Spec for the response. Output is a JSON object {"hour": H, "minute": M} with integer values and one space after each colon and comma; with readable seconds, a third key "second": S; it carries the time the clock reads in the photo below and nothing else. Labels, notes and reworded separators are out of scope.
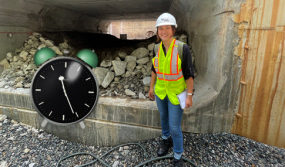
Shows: {"hour": 11, "minute": 26}
